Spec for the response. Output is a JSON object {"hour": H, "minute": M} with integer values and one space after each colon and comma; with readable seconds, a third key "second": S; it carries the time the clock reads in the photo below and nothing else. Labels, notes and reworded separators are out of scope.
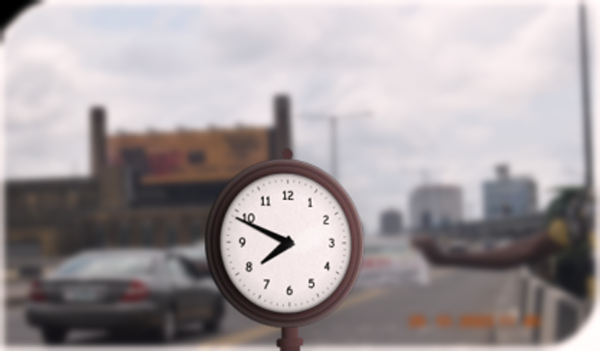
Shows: {"hour": 7, "minute": 49}
